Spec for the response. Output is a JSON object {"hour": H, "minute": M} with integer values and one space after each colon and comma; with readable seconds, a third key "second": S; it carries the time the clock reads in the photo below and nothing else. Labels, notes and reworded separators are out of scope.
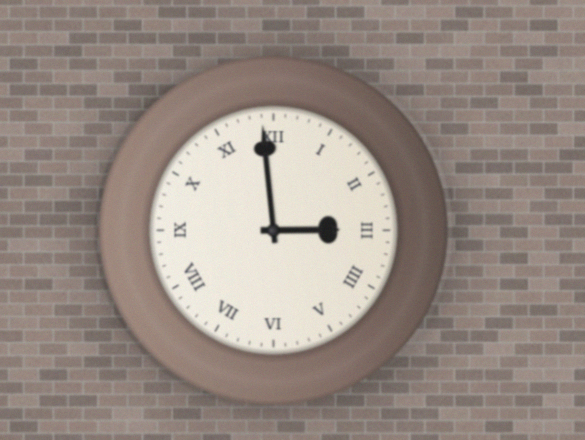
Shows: {"hour": 2, "minute": 59}
